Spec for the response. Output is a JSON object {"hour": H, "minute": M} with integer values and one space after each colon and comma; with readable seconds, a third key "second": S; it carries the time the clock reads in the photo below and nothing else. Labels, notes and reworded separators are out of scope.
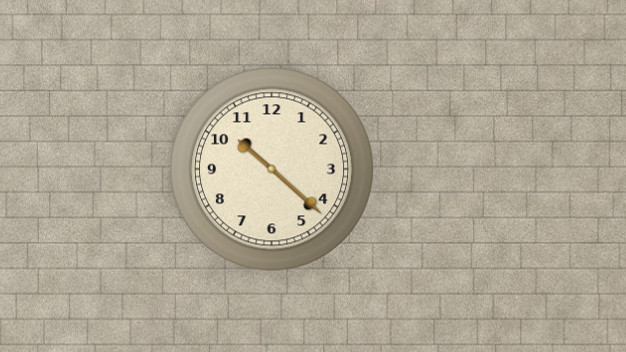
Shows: {"hour": 10, "minute": 22}
